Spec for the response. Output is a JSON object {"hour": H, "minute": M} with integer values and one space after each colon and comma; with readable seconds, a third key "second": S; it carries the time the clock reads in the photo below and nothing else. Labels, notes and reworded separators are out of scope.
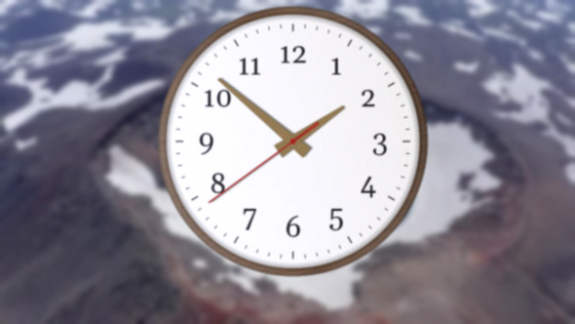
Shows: {"hour": 1, "minute": 51, "second": 39}
